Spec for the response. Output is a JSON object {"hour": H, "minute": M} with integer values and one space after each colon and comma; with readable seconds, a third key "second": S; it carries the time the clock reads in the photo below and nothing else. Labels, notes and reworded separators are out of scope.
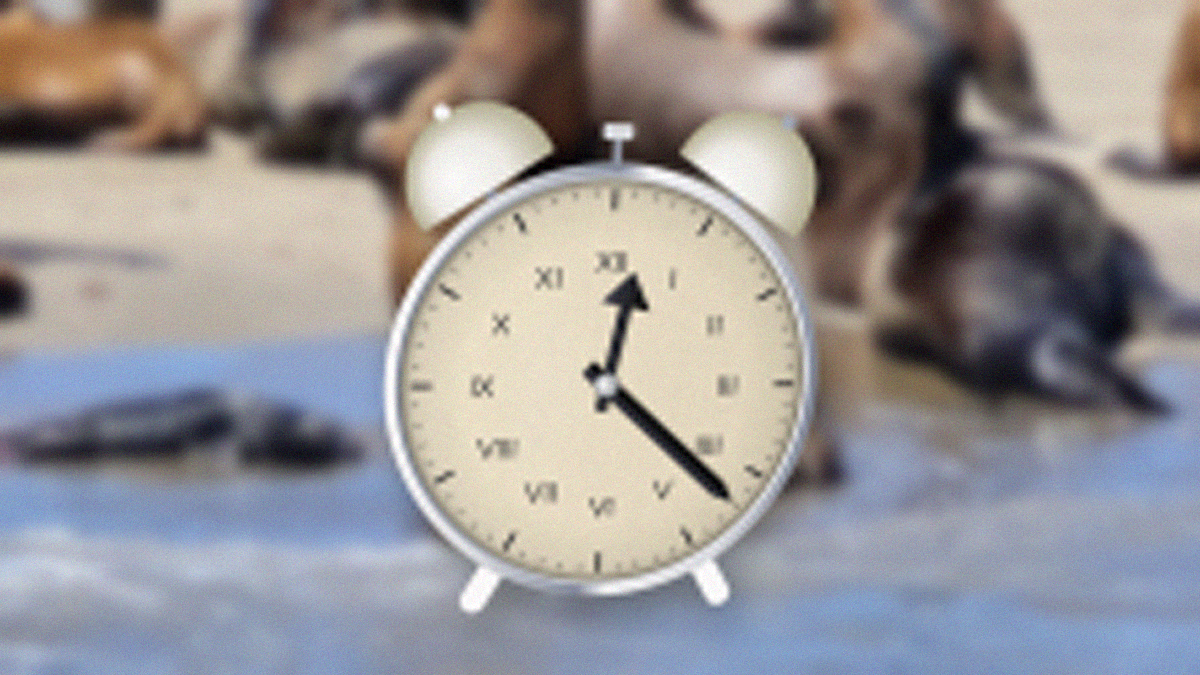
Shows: {"hour": 12, "minute": 22}
